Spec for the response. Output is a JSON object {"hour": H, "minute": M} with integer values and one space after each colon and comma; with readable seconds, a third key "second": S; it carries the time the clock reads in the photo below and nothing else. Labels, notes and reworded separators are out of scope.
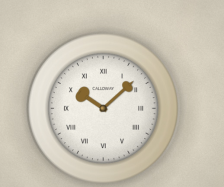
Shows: {"hour": 10, "minute": 8}
